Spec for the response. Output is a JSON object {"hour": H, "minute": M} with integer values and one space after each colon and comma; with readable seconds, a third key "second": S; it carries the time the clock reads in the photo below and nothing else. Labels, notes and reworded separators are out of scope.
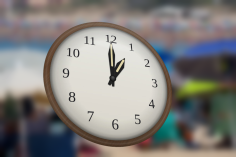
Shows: {"hour": 1, "minute": 0}
